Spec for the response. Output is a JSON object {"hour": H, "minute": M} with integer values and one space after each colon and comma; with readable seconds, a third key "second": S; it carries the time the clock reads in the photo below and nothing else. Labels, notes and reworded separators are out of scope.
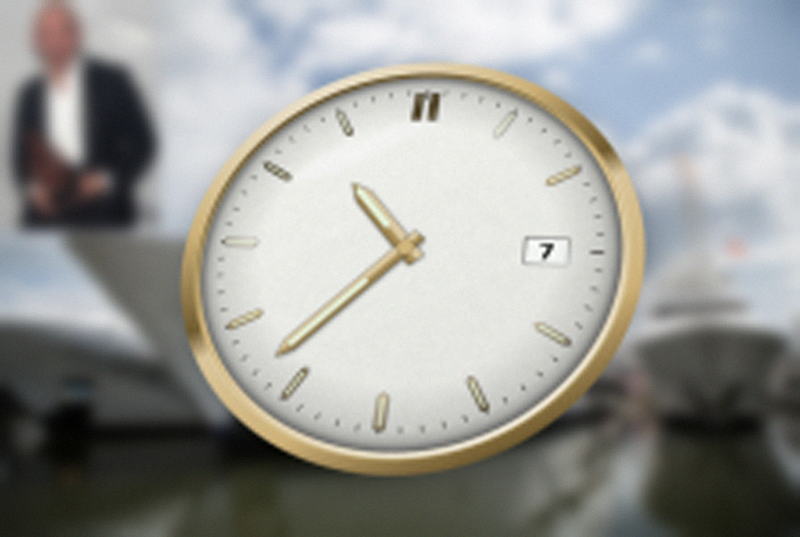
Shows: {"hour": 10, "minute": 37}
